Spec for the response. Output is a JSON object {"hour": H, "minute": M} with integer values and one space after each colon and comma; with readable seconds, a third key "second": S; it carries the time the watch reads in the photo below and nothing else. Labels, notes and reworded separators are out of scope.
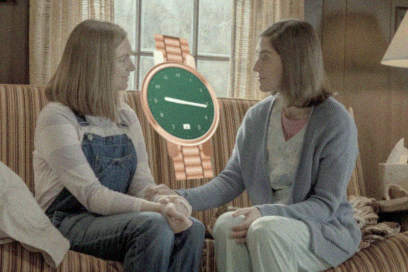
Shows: {"hour": 9, "minute": 16}
